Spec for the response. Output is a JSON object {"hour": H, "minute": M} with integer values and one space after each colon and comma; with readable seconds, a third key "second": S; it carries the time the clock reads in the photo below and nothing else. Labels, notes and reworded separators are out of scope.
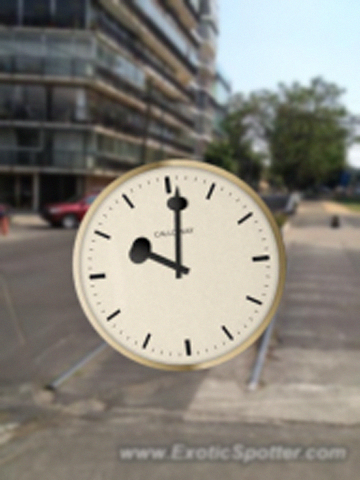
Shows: {"hour": 10, "minute": 1}
